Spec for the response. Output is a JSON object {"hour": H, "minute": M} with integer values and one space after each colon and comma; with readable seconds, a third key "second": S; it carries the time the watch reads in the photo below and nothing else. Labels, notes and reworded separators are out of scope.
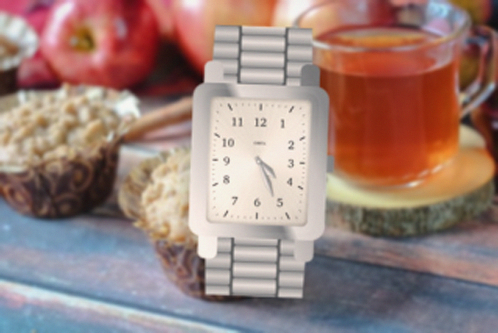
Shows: {"hour": 4, "minute": 26}
